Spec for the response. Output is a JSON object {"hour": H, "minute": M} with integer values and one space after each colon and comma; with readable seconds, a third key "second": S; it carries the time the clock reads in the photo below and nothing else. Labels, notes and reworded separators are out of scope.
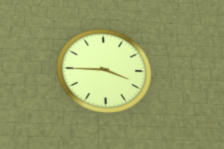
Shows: {"hour": 3, "minute": 45}
